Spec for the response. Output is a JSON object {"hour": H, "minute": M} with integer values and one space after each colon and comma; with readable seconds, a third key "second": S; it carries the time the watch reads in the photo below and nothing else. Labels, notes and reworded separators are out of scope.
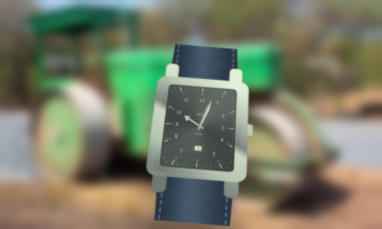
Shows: {"hour": 10, "minute": 3}
